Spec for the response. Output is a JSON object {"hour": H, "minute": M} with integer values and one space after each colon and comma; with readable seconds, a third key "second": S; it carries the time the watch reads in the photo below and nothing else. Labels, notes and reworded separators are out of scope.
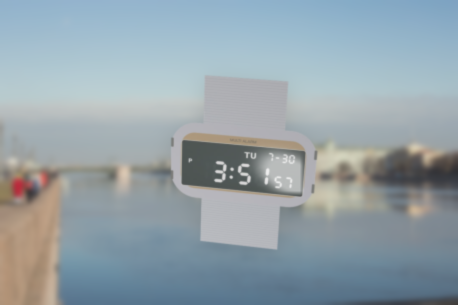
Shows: {"hour": 3, "minute": 51, "second": 57}
